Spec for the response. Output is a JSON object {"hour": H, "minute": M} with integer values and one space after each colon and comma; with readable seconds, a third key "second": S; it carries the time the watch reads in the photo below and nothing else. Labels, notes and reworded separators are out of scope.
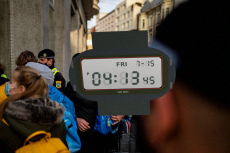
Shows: {"hour": 4, "minute": 13, "second": 45}
